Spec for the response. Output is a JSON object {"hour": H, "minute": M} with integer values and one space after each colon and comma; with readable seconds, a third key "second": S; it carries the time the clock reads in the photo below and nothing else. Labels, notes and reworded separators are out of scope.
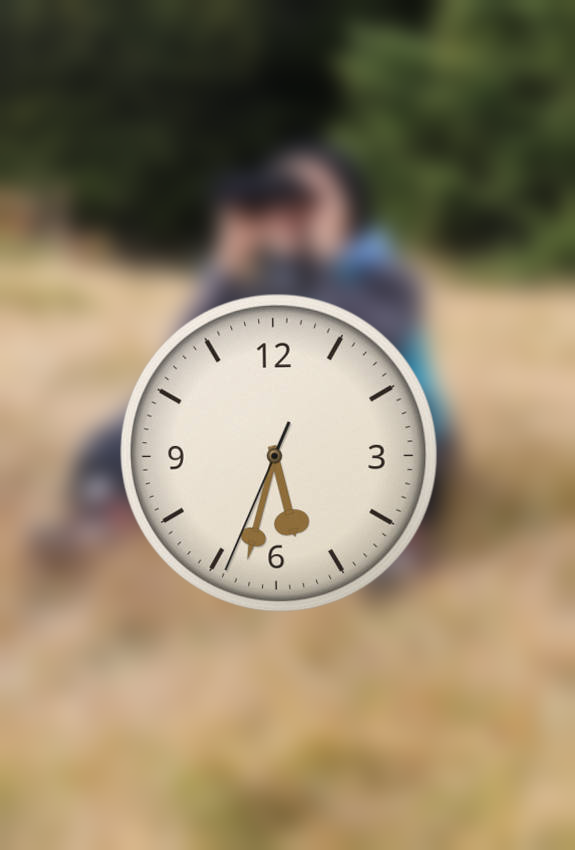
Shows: {"hour": 5, "minute": 32, "second": 34}
